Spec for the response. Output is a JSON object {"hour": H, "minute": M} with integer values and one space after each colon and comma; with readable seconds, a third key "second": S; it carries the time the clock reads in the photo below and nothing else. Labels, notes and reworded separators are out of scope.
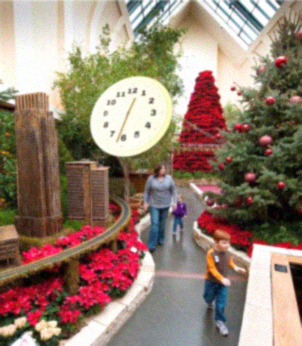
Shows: {"hour": 12, "minute": 32}
